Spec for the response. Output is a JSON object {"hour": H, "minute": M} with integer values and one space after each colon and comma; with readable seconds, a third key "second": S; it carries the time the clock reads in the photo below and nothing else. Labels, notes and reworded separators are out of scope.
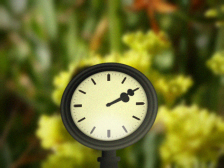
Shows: {"hour": 2, "minute": 10}
